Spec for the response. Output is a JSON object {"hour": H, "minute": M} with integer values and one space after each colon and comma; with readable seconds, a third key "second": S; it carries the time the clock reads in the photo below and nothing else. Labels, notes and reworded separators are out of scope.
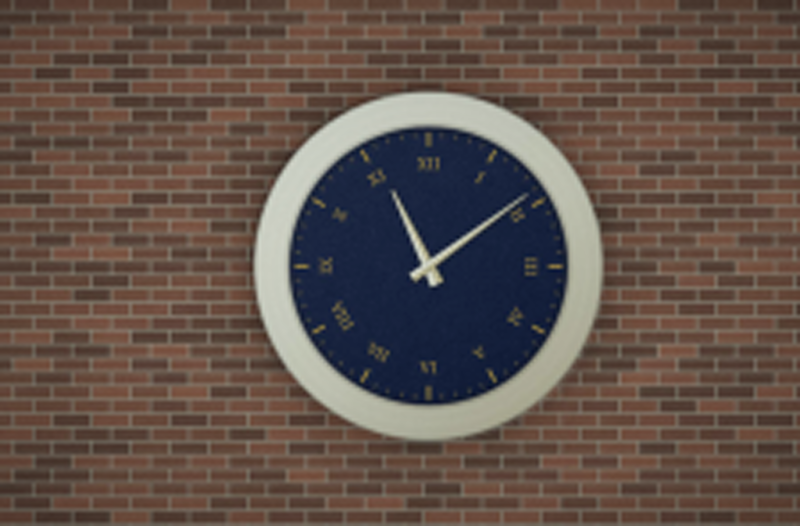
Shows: {"hour": 11, "minute": 9}
